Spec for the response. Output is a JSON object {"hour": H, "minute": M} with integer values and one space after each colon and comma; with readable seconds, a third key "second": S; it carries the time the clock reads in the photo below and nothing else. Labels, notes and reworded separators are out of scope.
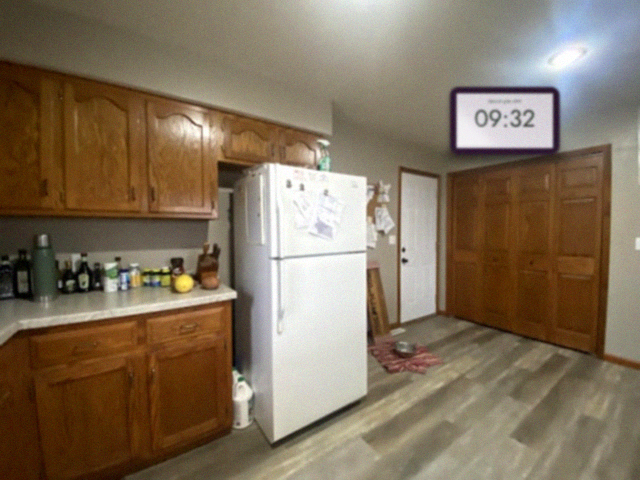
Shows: {"hour": 9, "minute": 32}
